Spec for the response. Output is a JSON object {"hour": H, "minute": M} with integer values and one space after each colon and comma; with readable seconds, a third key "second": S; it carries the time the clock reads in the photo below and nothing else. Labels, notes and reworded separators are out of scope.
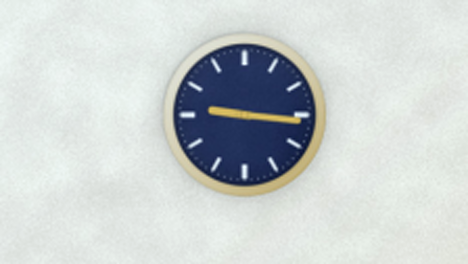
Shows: {"hour": 9, "minute": 16}
